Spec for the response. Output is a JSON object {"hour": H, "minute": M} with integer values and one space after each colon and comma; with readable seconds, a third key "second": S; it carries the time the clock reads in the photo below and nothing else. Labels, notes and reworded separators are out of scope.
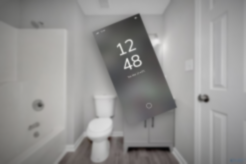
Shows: {"hour": 12, "minute": 48}
